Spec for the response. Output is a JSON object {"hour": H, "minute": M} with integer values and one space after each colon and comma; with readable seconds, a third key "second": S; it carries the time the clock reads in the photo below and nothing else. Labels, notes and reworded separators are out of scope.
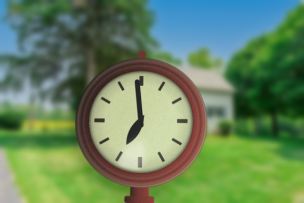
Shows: {"hour": 6, "minute": 59}
